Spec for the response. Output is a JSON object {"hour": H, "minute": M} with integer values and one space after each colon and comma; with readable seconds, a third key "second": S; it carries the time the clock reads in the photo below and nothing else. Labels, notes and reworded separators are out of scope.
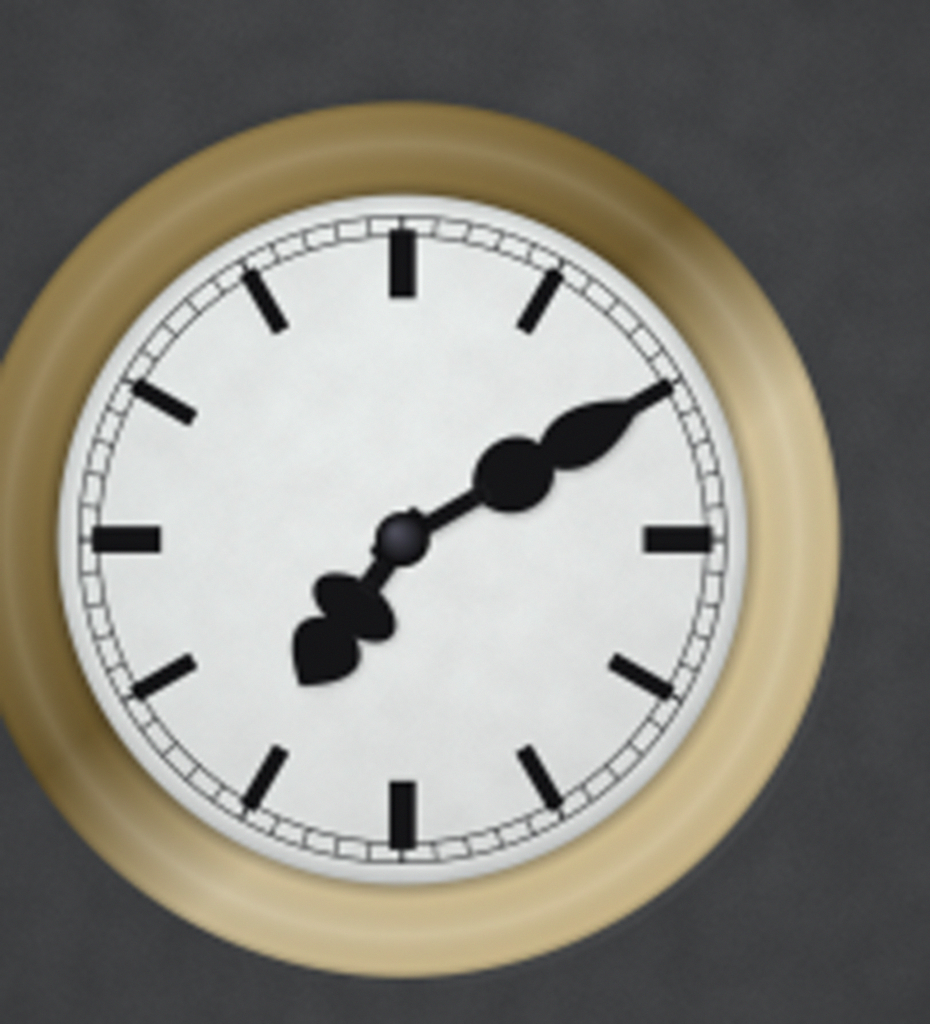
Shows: {"hour": 7, "minute": 10}
